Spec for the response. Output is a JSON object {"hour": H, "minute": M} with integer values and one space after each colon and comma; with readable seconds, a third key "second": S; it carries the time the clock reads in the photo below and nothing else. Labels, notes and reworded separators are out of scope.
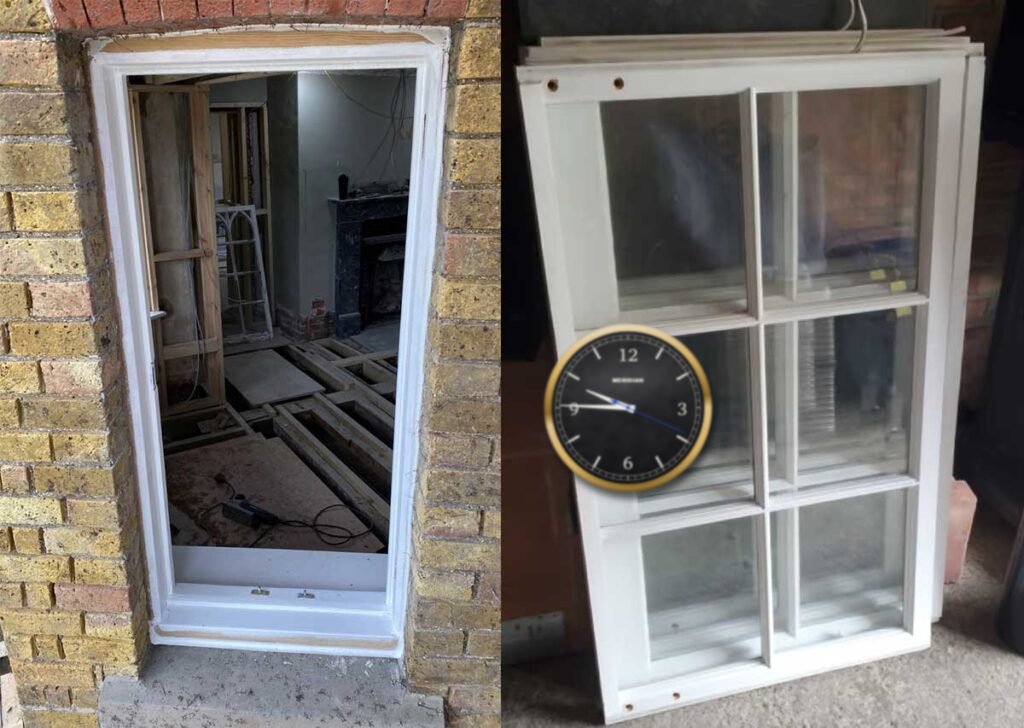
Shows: {"hour": 9, "minute": 45, "second": 19}
